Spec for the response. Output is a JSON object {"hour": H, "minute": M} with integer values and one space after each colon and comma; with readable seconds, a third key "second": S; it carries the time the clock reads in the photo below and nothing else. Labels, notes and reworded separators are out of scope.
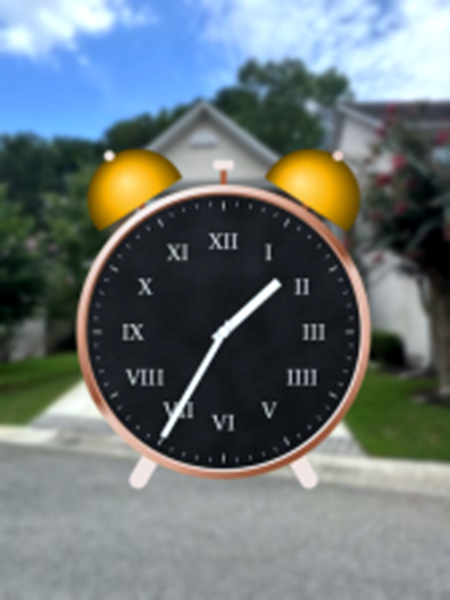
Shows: {"hour": 1, "minute": 35}
